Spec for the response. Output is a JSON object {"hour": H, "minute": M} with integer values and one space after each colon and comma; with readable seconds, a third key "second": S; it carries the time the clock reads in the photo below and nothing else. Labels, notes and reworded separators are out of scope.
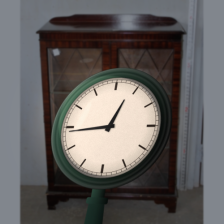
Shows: {"hour": 12, "minute": 44}
